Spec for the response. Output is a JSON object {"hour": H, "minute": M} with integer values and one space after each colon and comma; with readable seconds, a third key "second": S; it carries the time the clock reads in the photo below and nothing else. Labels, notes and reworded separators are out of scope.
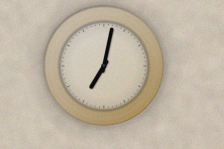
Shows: {"hour": 7, "minute": 2}
